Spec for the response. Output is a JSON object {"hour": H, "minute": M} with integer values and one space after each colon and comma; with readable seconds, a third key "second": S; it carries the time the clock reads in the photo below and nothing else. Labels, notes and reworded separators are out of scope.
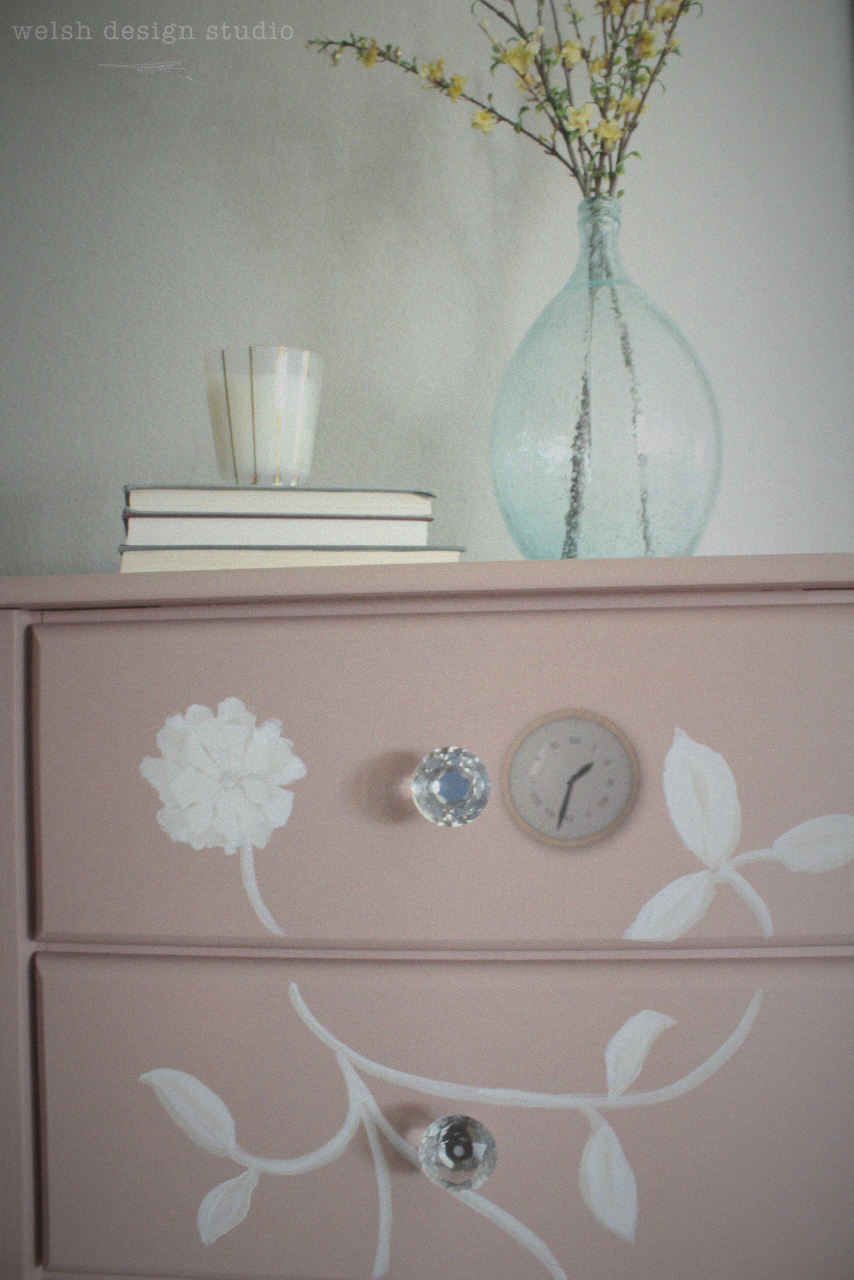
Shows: {"hour": 1, "minute": 32}
